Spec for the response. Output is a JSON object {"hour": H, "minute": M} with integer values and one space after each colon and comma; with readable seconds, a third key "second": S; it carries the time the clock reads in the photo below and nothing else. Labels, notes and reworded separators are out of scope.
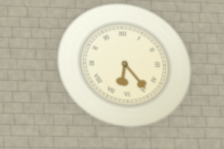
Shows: {"hour": 6, "minute": 24}
